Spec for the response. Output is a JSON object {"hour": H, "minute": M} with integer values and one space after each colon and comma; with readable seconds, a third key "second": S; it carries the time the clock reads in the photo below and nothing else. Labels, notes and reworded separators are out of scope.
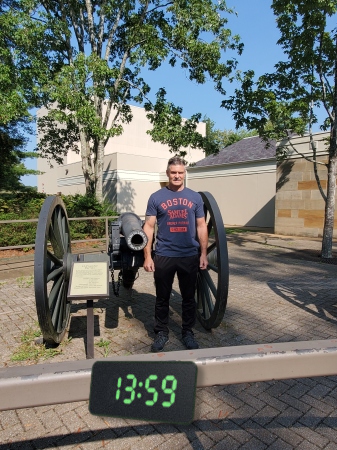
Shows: {"hour": 13, "minute": 59}
